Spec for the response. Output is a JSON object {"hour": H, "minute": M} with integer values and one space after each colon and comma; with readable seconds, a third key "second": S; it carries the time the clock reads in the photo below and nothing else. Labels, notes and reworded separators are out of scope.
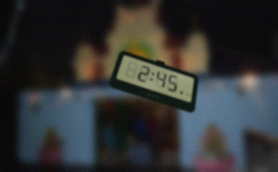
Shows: {"hour": 2, "minute": 45}
